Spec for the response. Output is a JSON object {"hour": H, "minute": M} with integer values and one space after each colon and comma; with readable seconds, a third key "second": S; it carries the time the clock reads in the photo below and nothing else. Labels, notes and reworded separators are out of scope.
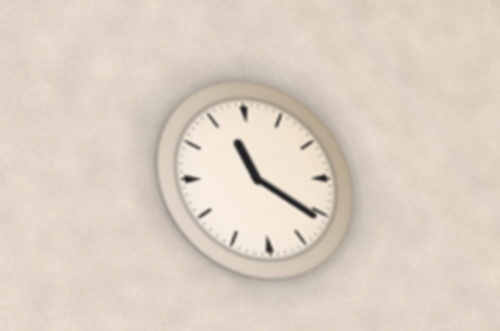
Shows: {"hour": 11, "minute": 21}
